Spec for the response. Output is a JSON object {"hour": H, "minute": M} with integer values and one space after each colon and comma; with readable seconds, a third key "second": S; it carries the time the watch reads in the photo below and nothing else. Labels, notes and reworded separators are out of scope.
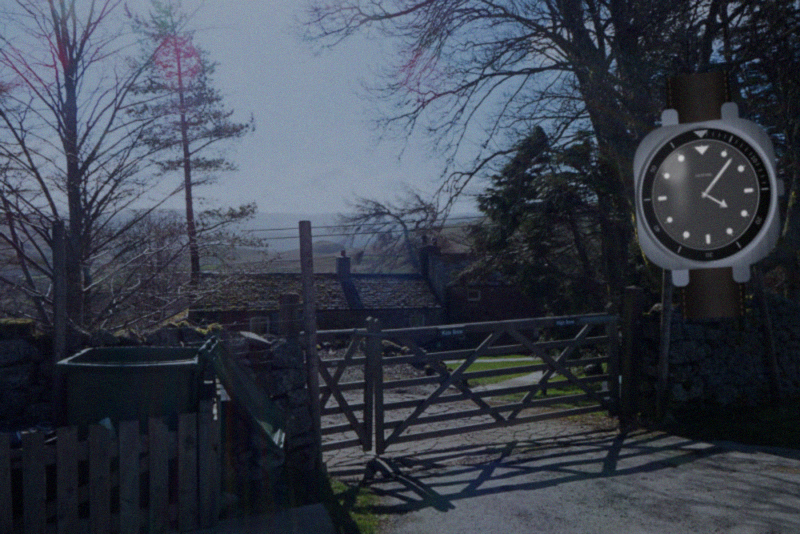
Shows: {"hour": 4, "minute": 7}
